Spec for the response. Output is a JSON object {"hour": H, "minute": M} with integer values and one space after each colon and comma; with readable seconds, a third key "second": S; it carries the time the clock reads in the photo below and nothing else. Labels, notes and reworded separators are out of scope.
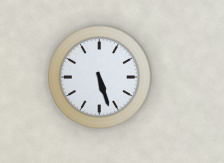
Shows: {"hour": 5, "minute": 27}
